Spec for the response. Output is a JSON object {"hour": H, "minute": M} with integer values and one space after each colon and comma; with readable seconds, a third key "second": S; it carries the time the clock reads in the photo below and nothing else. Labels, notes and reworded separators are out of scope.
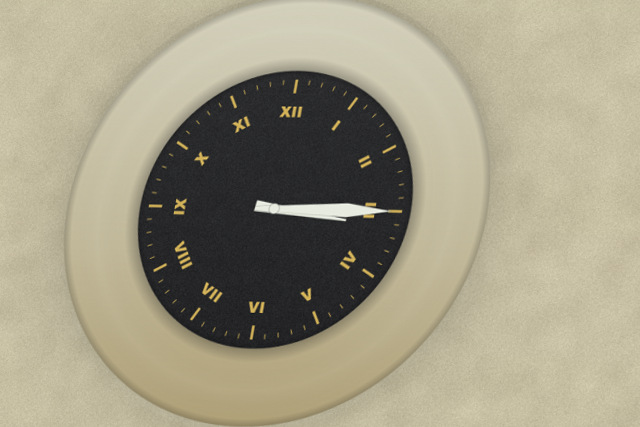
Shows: {"hour": 3, "minute": 15}
